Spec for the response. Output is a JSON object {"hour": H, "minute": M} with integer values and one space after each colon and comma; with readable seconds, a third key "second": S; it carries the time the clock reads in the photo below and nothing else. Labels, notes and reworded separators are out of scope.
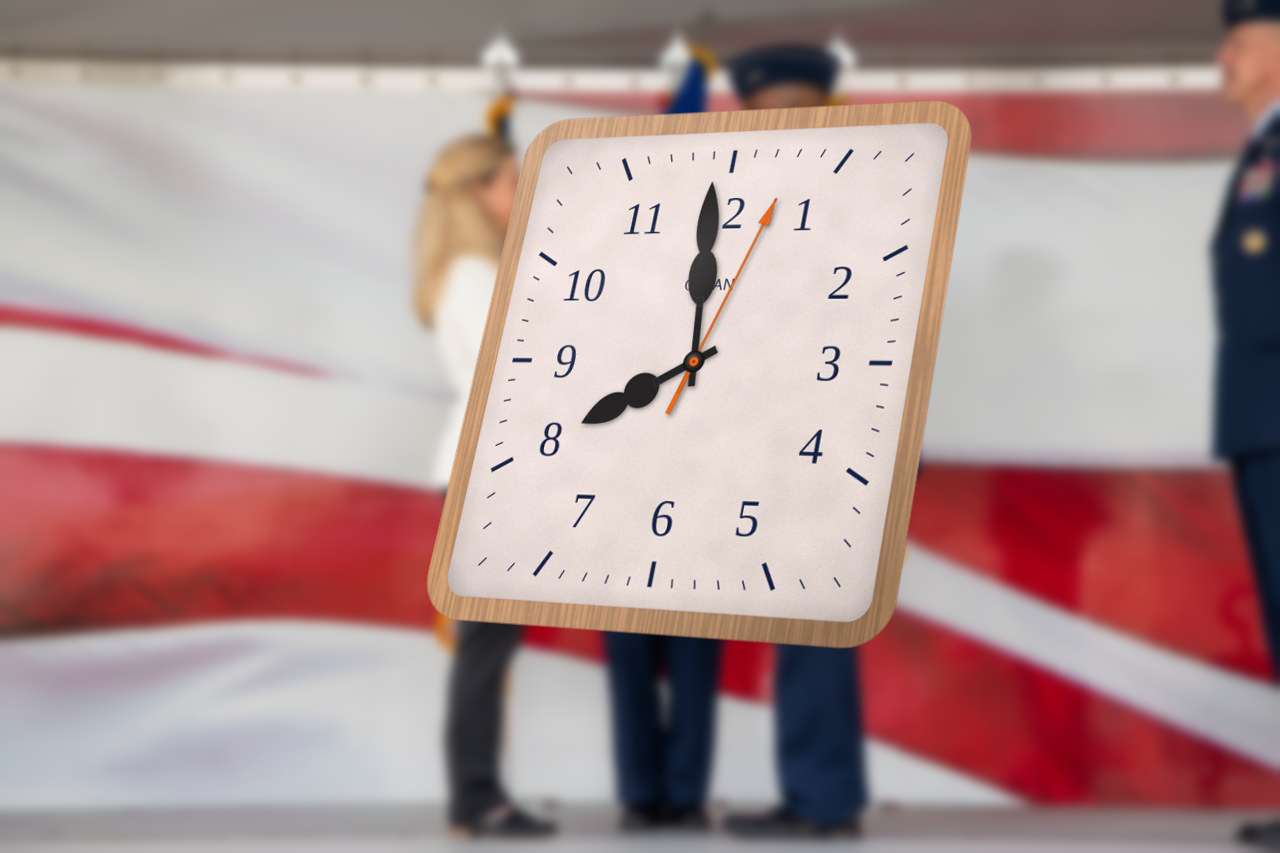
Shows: {"hour": 7, "minute": 59, "second": 3}
